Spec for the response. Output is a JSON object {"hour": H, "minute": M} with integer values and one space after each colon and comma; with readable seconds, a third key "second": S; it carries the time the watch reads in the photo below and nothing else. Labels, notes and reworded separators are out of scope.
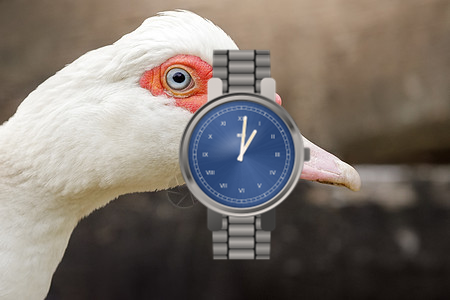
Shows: {"hour": 1, "minute": 1}
